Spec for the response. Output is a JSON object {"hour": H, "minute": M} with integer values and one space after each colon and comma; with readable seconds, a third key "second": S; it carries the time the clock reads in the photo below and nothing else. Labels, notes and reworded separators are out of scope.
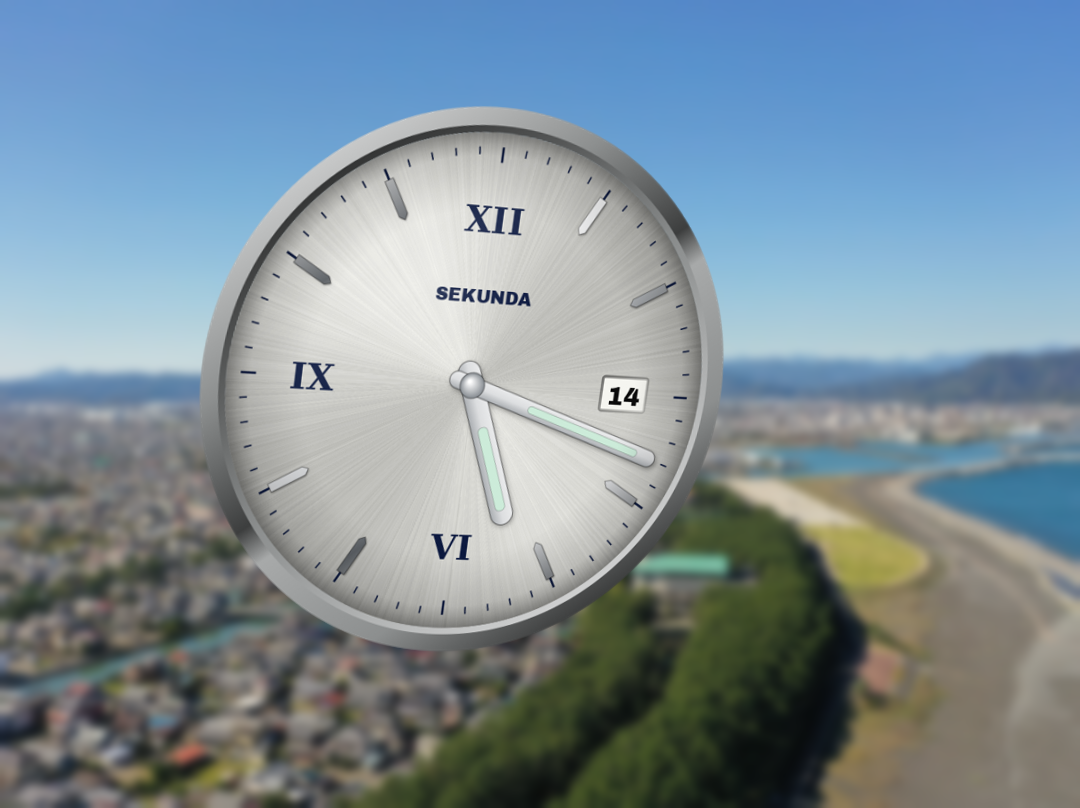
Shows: {"hour": 5, "minute": 18}
